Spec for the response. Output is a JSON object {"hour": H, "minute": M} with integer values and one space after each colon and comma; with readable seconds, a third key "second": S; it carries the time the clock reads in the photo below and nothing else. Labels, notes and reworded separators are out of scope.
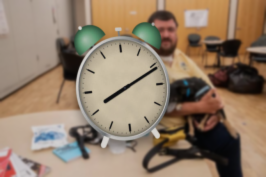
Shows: {"hour": 8, "minute": 11}
